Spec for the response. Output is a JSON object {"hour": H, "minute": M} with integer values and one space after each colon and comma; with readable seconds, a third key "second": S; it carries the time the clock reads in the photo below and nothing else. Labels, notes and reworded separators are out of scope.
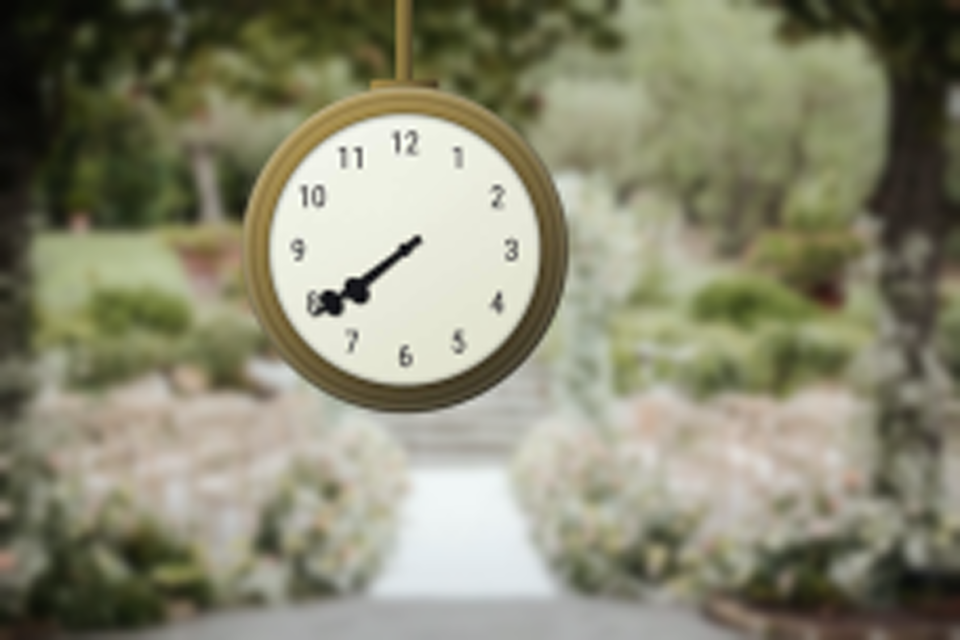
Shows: {"hour": 7, "minute": 39}
